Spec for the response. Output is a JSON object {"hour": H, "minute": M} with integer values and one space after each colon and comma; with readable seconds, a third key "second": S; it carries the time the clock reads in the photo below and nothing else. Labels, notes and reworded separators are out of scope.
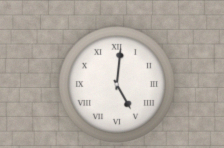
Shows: {"hour": 5, "minute": 1}
